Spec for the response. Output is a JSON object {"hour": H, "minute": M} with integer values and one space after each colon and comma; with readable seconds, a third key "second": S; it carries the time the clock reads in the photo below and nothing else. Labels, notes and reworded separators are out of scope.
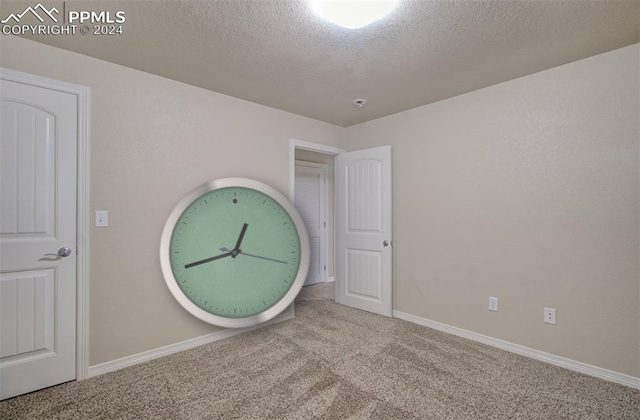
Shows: {"hour": 12, "minute": 42, "second": 17}
